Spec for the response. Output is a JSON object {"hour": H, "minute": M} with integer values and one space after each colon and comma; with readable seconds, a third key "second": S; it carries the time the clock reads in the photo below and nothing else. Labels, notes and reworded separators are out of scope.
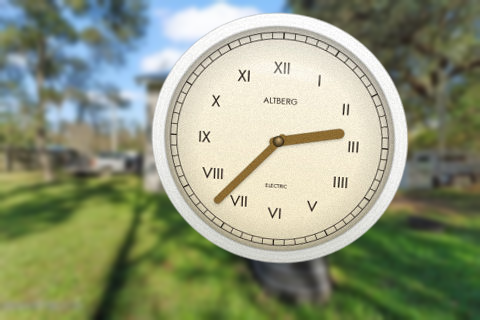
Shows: {"hour": 2, "minute": 37}
